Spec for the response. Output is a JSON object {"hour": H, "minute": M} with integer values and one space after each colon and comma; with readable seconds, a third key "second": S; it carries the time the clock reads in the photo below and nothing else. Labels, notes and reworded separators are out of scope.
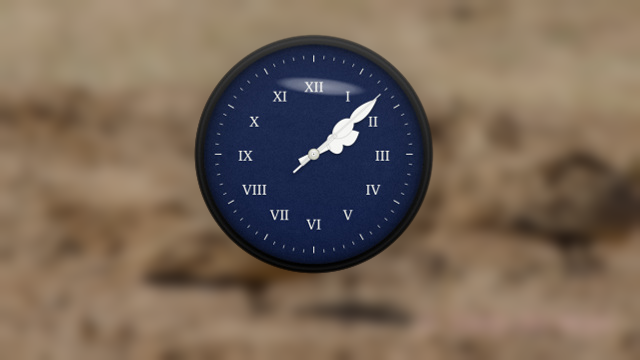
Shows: {"hour": 2, "minute": 8, "second": 8}
